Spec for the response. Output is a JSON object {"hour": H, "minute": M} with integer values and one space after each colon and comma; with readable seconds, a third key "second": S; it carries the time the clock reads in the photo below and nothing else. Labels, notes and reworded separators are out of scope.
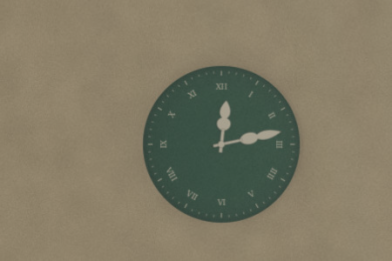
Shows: {"hour": 12, "minute": 13}
